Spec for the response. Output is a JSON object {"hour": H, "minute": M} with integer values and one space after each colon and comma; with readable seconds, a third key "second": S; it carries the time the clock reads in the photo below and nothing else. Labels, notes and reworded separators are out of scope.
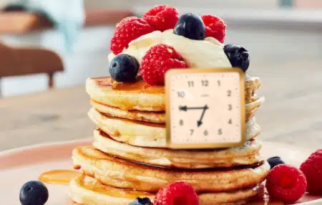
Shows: {"hour": 6, "minute": 45}
